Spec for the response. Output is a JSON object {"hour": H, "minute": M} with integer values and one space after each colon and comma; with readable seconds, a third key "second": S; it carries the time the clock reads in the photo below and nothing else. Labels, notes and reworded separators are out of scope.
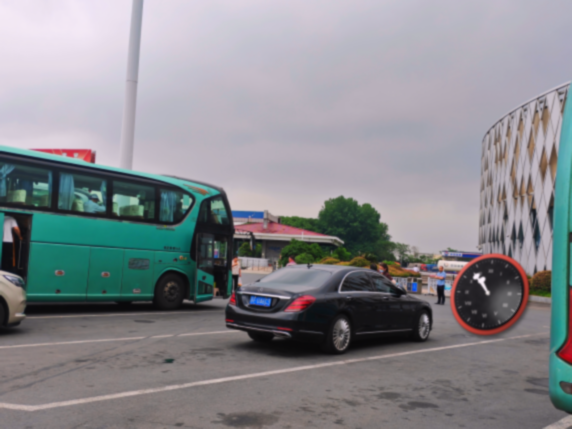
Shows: {"hour": 10, "minute": 53}
